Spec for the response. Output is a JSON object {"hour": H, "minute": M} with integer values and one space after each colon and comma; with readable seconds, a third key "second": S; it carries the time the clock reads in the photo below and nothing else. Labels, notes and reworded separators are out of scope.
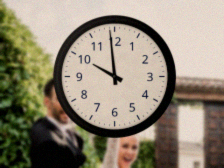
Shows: {"hour": 9, "minute": 59}
